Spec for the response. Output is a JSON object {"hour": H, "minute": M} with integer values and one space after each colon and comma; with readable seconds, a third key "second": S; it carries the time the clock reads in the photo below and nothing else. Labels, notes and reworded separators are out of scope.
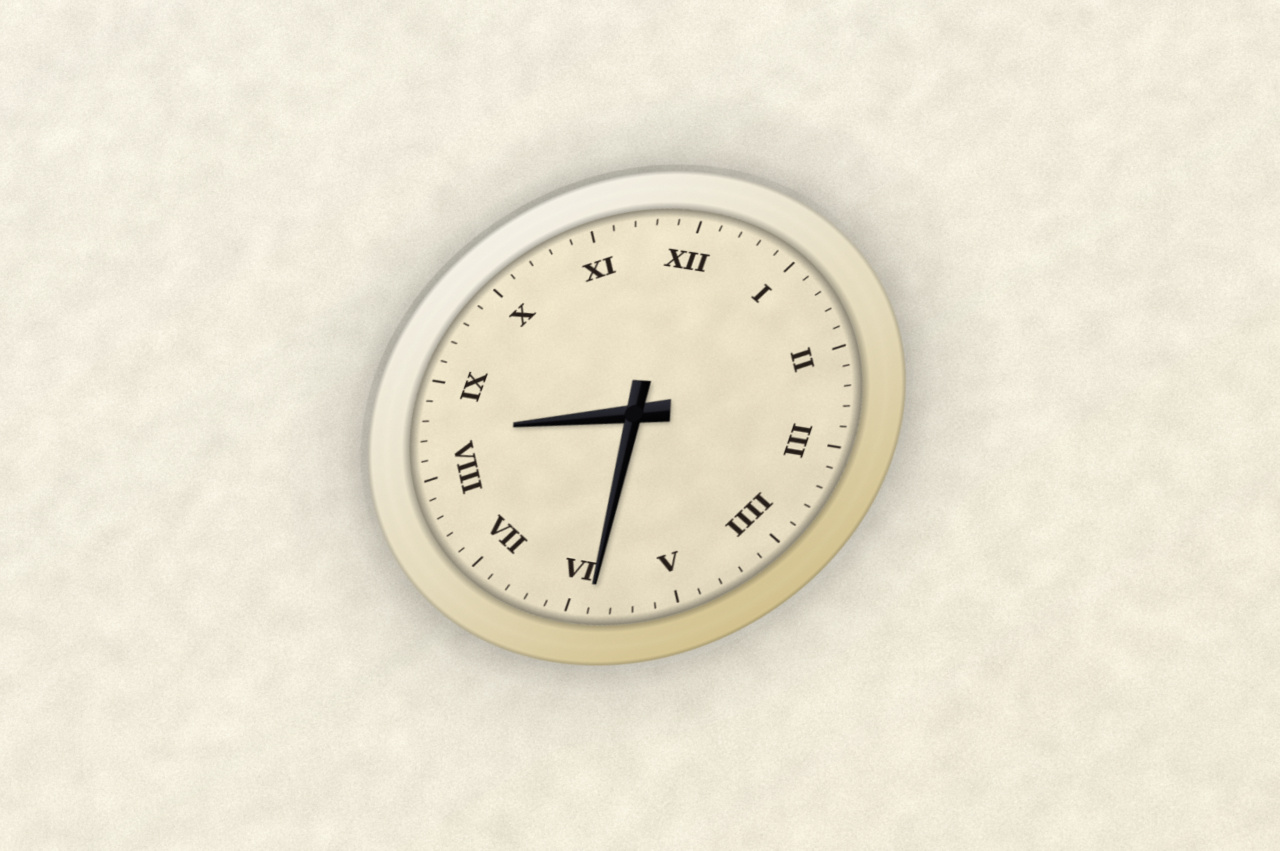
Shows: {"hour": 8, "minute": 29}
